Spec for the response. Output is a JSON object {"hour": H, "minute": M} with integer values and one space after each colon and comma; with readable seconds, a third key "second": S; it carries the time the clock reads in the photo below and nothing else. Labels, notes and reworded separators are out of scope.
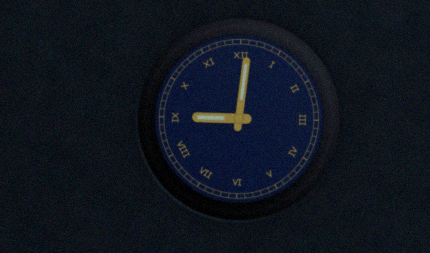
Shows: {"hour": 9, "minute": 1}
